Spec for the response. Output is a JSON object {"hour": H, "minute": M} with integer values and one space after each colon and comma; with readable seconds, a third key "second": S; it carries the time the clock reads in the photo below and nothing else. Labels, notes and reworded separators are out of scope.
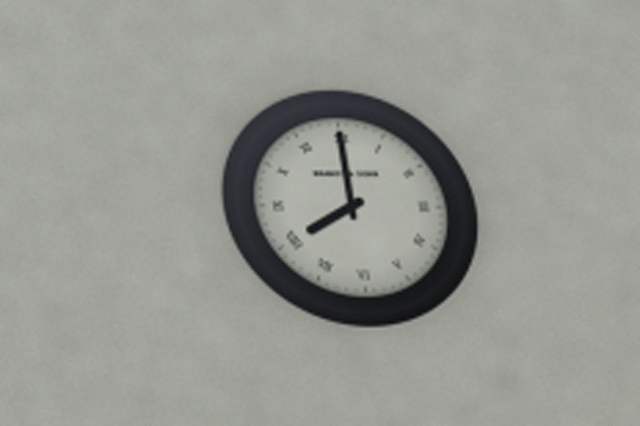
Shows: {"hour": 8, "minute": 0}
